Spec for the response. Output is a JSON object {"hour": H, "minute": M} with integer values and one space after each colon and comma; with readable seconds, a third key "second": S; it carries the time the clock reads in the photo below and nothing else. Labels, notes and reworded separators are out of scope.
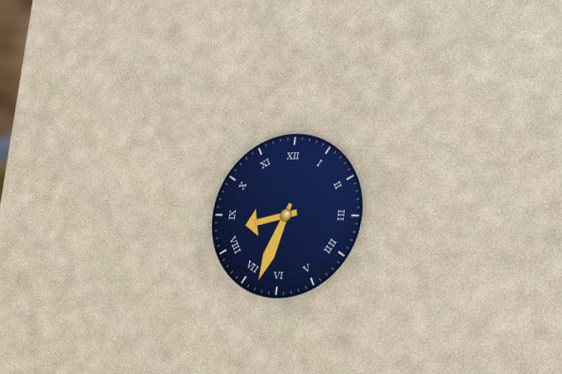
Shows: {"hour": 8, "minute": 33}
